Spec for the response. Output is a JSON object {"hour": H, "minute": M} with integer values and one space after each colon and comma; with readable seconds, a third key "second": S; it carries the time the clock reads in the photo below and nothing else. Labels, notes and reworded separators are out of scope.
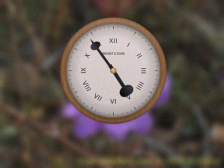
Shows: {"hour": 4, "minute": 54}
